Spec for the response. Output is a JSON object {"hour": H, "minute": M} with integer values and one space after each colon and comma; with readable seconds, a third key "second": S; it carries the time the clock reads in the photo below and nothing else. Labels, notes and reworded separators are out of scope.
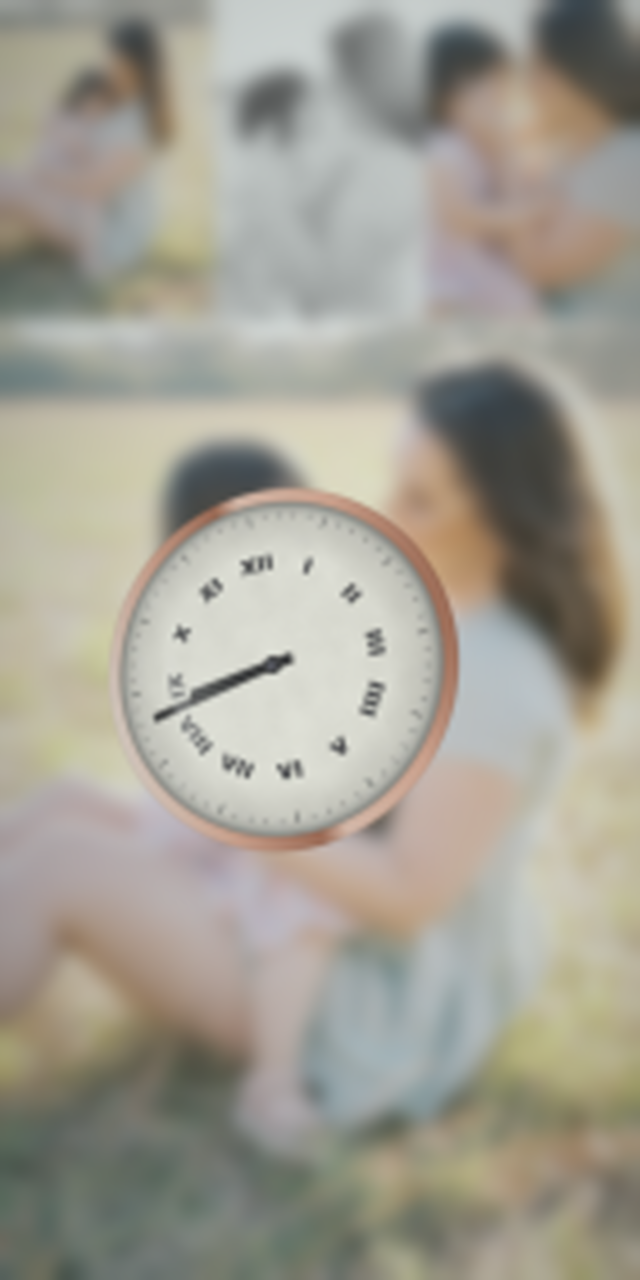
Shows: {"hour": 8, "minute": 43}
